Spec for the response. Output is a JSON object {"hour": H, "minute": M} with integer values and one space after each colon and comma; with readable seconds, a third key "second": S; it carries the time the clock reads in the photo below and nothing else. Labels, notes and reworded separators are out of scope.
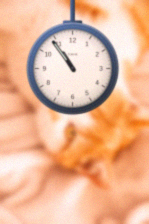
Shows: {"hour": 10, "minute": 54}
